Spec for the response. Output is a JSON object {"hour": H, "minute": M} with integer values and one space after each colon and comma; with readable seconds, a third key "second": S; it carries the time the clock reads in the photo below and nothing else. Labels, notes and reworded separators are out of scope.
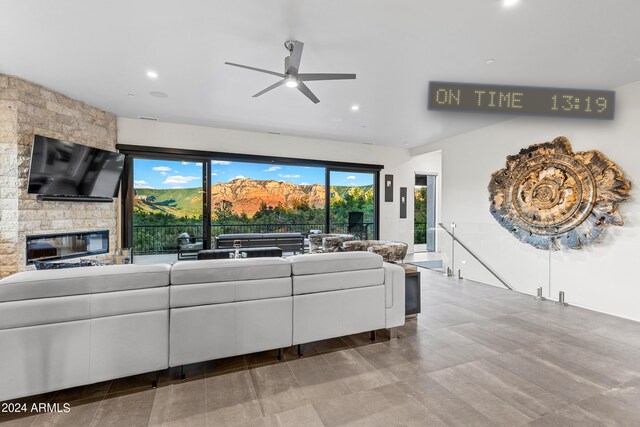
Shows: {"hour": 13, "minute": 19}
